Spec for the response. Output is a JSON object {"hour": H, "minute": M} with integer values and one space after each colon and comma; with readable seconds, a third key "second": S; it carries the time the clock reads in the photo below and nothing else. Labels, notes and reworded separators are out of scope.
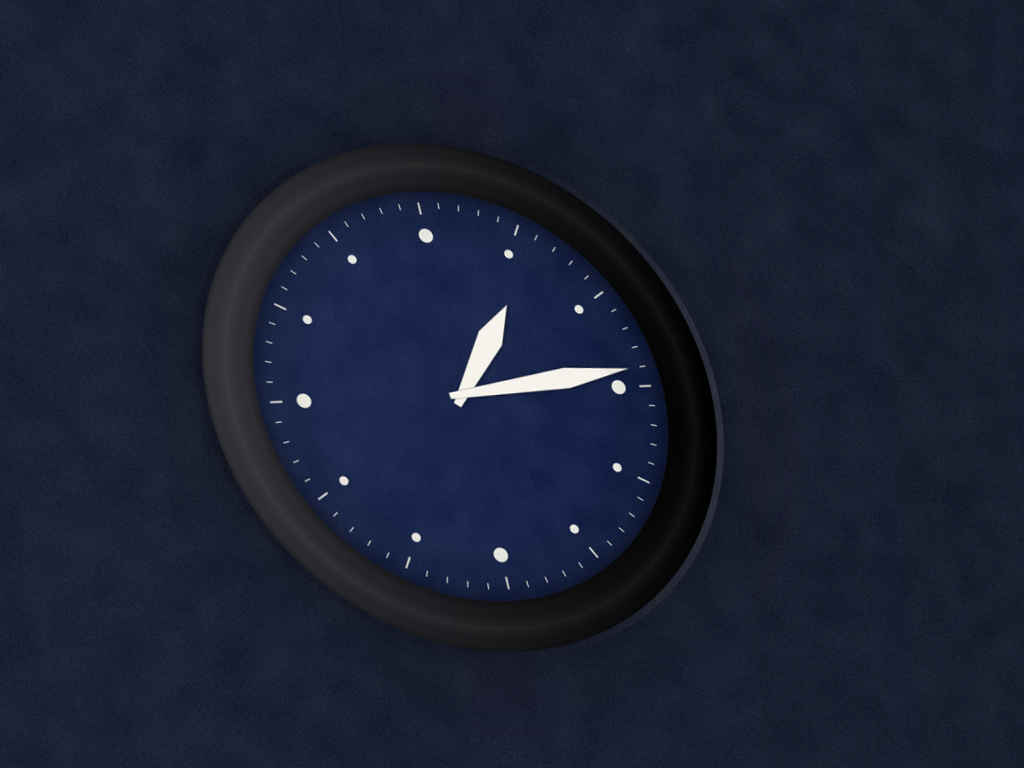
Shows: {"hour": 1, "minute": 14}
